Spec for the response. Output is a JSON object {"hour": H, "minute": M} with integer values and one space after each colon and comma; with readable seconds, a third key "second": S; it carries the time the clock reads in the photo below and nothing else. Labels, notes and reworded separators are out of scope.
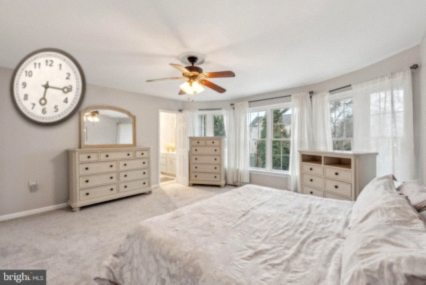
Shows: {"hour": 6, "minute": 16}
